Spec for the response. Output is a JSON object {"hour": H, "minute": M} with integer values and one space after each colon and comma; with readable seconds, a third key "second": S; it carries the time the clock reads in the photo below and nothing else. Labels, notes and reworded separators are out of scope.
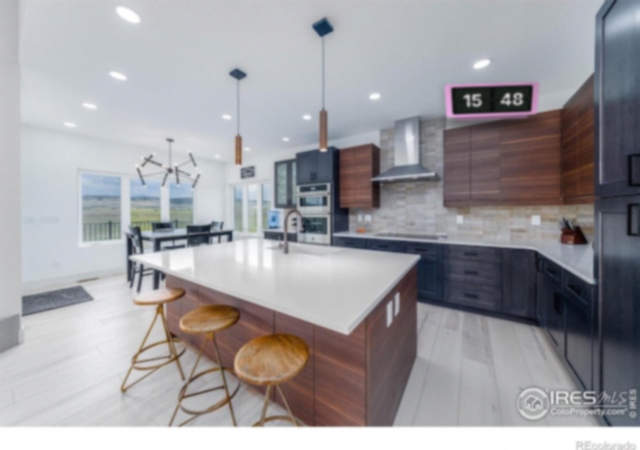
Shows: {"hour": 15, "minute": 48}
